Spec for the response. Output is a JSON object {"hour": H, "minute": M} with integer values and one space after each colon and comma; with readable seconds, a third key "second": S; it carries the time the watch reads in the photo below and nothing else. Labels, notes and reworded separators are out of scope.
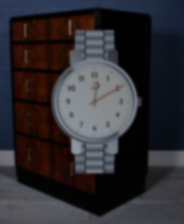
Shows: {"hour": 12, "minute": 10}
